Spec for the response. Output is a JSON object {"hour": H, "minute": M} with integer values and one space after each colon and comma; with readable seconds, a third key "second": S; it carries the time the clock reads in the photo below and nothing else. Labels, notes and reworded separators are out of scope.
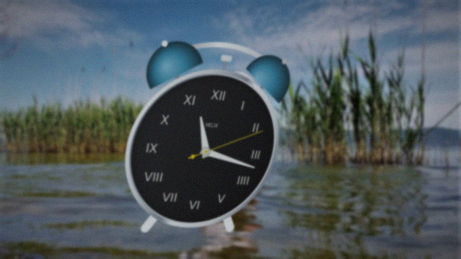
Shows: {"hour": 11, "minute": 17, "second": 11}
